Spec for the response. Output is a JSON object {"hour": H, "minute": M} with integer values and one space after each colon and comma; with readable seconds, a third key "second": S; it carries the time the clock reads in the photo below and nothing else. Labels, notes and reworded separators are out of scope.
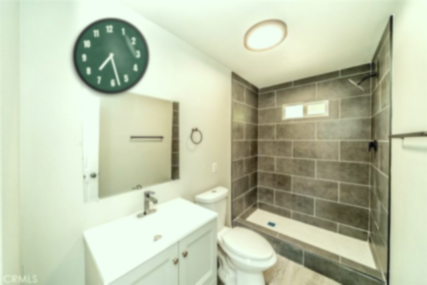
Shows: {"hour": 7, "minute": 28}
